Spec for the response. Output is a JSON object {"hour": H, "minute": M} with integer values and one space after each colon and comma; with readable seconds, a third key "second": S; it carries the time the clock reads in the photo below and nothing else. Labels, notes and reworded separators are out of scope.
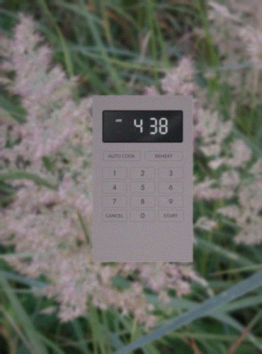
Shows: {"hour": 4, "minute": 38}
